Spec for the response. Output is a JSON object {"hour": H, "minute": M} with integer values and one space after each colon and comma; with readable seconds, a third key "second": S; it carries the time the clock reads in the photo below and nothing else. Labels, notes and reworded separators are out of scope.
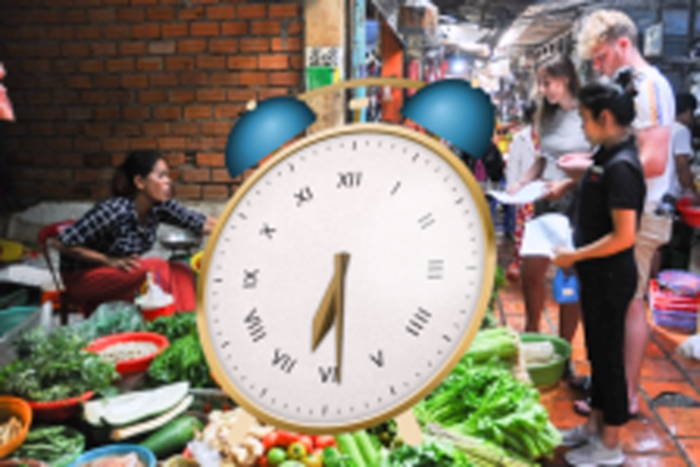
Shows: {"hour": 6, "minute": 29}
